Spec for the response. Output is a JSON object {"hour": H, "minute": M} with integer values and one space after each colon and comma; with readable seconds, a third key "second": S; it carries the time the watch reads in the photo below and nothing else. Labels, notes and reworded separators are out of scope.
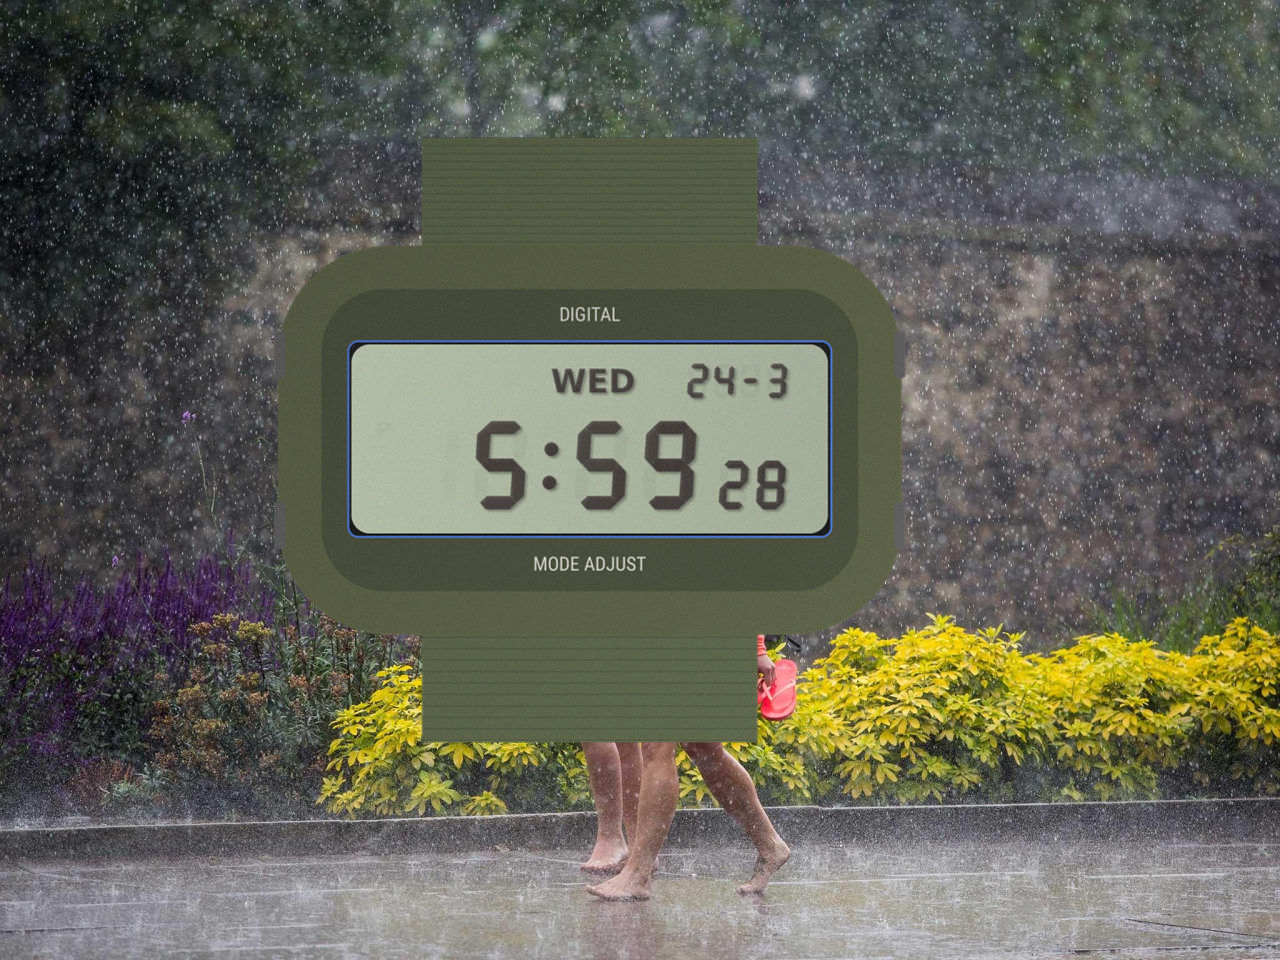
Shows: {"hour": 5, "minute": 59, "second": 28}
